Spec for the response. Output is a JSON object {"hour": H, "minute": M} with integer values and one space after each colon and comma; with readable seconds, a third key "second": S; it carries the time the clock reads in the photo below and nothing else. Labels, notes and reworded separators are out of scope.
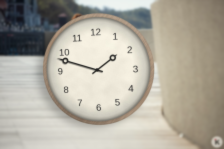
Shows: {"hour": 1, "minute": 48}
